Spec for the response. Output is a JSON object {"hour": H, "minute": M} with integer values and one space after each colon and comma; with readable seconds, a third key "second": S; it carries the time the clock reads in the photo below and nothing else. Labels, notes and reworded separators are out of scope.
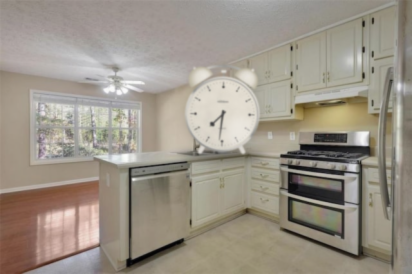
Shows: {"hour": 7, "minute": 31}
